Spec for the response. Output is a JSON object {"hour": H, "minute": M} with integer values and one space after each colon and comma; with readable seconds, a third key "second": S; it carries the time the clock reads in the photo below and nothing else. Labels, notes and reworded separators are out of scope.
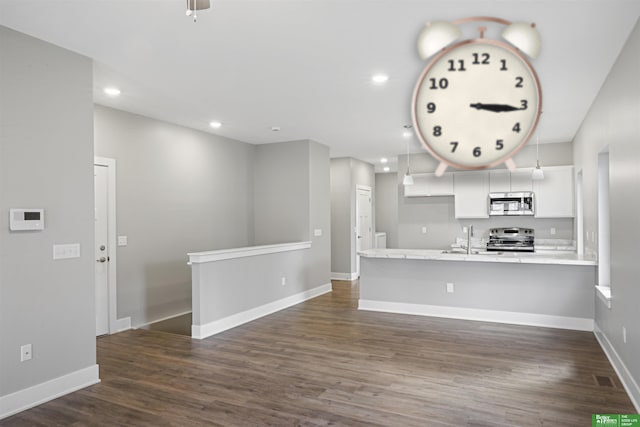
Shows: {"hour": 3, "minute": 16}
